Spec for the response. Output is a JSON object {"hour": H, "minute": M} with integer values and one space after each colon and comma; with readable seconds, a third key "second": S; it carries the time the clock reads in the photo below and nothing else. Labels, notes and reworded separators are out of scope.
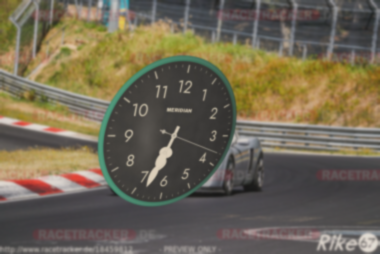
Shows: {"hour": 6, "minute": 33, "second": 18}
